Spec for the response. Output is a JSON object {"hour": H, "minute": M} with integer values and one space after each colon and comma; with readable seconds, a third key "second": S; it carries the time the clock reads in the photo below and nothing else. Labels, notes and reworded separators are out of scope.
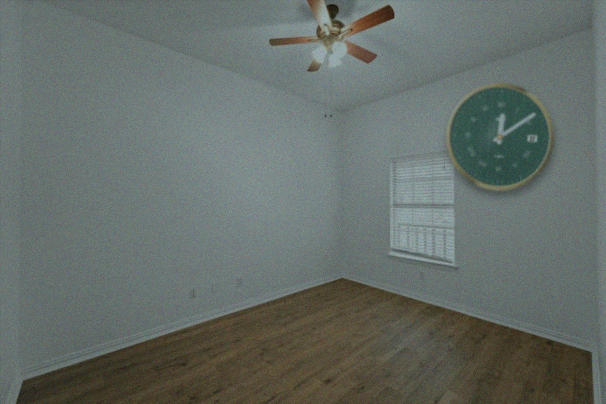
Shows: {"hour": 12, "minute": 9}
